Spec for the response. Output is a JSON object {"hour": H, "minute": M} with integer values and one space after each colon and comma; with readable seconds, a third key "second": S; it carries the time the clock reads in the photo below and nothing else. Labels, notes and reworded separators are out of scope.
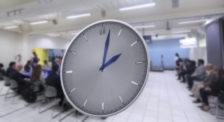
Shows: {"hour": 2, "minute": 2}
